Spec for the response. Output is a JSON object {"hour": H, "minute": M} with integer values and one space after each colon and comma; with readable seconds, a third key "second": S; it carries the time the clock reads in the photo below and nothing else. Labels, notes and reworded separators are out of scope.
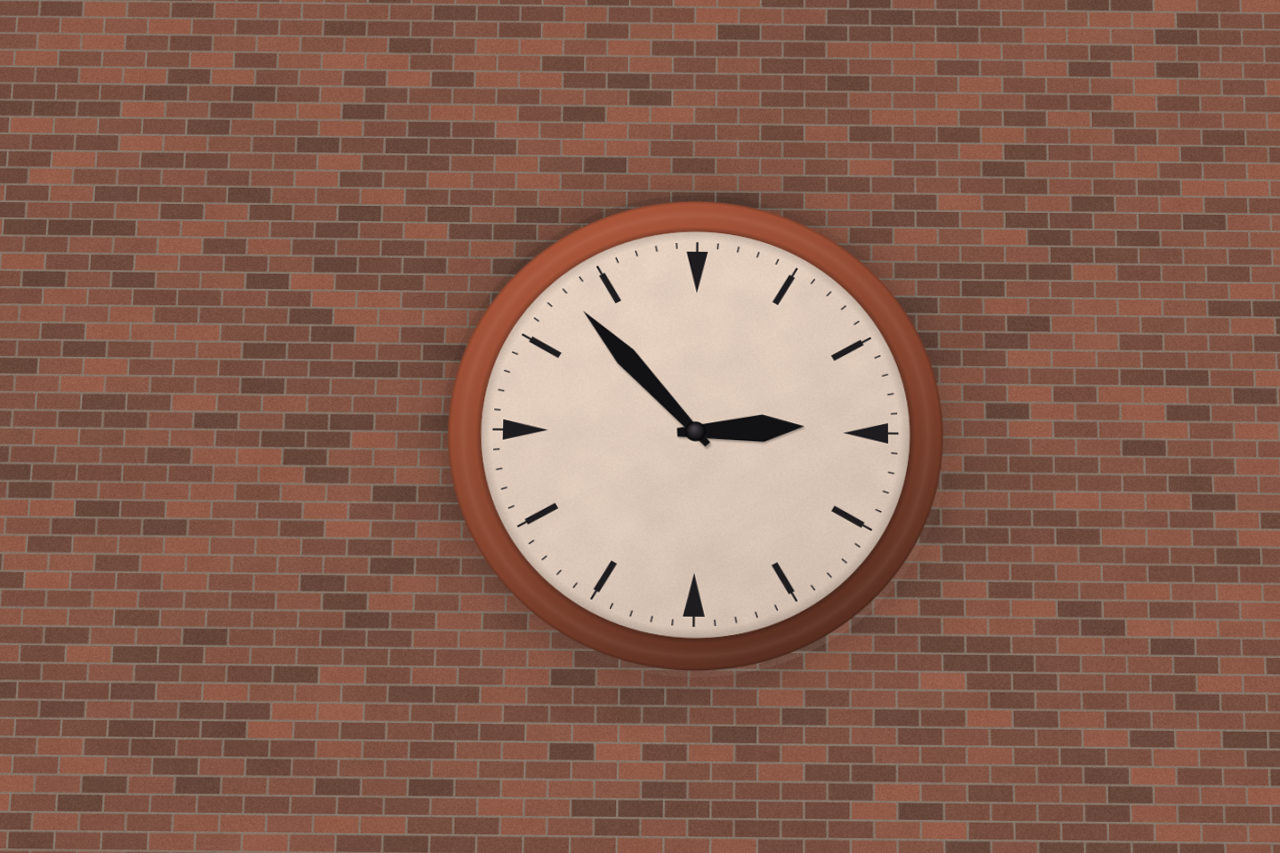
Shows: {"hour": 2, "minute": 53}
